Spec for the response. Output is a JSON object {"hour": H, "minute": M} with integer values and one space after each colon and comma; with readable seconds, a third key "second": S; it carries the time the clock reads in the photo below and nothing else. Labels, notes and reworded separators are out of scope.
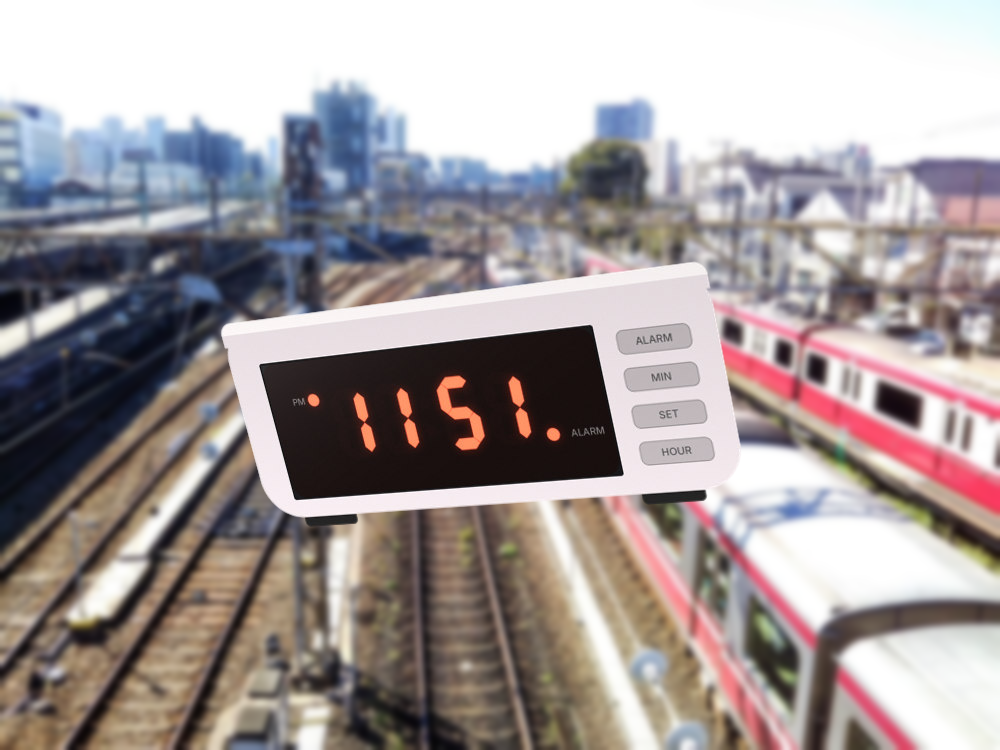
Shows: {"hour": 11, "minute": 51}
